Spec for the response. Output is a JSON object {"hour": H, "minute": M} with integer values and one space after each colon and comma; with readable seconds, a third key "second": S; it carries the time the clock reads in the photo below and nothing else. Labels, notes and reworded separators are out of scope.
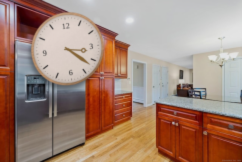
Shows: {"hour": 3, "minute": 22}
